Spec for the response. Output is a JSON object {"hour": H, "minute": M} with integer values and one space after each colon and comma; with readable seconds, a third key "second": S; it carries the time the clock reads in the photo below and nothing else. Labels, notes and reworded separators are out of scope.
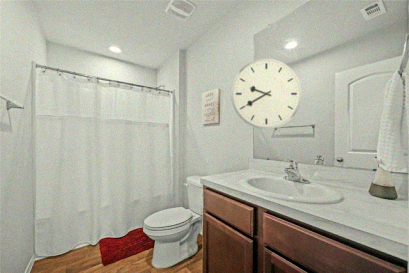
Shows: {"hour": 9, "minute": 40}
